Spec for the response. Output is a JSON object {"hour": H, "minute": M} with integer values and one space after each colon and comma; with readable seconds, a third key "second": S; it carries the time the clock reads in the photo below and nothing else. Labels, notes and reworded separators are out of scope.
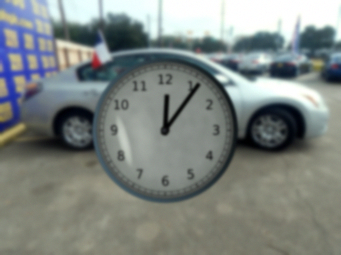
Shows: {"hour": 12, "minute": 6}
